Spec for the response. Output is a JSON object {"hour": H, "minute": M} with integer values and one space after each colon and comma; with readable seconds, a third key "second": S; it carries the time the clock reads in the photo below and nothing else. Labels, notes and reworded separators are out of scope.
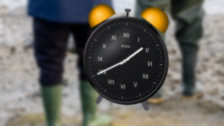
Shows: {"hour": 1, "minute": 40}
